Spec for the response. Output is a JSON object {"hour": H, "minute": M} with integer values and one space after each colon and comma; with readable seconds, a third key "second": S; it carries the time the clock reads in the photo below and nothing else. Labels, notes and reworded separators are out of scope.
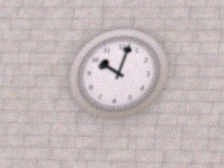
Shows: {"hour": 10, "minute": 2}
